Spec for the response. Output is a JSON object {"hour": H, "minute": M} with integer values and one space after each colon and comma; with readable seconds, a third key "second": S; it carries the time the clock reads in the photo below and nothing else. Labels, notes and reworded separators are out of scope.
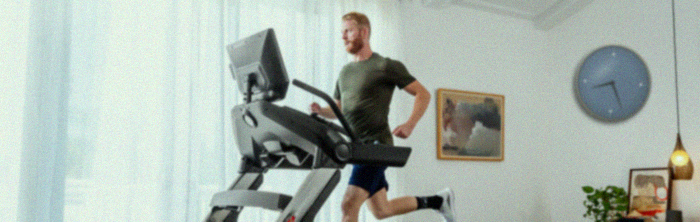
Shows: {"hour": 8, "minute": 26}
